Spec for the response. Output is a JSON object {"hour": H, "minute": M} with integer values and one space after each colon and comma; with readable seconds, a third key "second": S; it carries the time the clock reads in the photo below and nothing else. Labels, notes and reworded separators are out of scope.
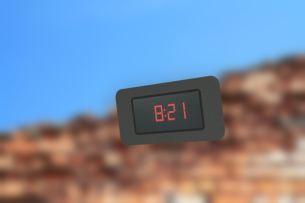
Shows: {"hour": 8, "minute": 21}
